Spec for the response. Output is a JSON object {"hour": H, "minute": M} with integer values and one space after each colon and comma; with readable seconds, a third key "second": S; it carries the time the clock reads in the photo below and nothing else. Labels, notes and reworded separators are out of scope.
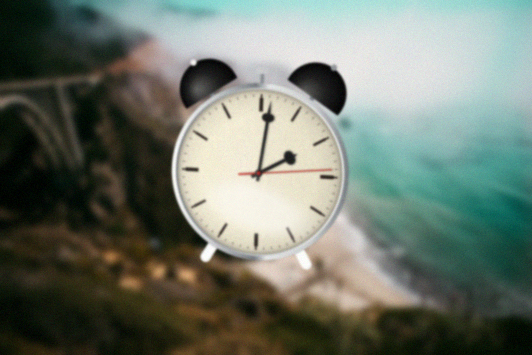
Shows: {"hour": 2, "minute": 1, "second": 14}
